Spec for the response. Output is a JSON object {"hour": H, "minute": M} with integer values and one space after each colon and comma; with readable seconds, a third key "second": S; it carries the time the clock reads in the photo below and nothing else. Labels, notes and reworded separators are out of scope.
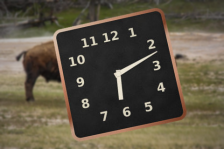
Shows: {"hour": 6, "minute": 12}
